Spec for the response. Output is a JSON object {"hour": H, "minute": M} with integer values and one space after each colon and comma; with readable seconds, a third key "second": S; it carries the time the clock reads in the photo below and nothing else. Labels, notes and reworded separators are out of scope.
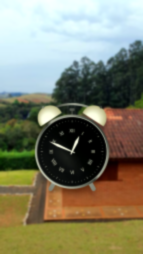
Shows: {"hour": 12, "minute": 49}
